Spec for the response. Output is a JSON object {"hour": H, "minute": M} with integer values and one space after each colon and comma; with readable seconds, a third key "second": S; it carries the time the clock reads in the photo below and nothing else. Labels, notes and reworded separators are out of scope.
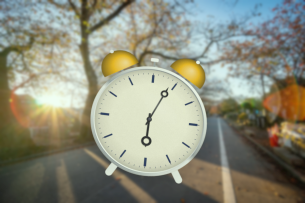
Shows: {"hour": 6, "minute": 4}
